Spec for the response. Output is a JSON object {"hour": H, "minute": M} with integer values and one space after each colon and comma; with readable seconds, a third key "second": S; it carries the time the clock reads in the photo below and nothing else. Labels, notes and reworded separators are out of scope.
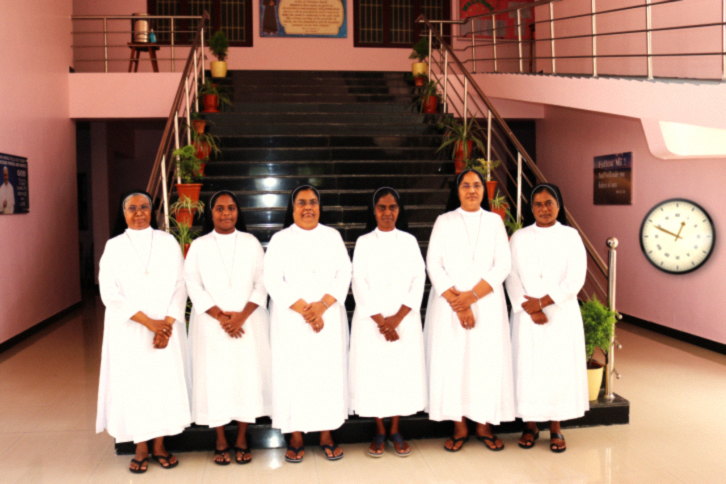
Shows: {"hour": 12, "minute": 49}
